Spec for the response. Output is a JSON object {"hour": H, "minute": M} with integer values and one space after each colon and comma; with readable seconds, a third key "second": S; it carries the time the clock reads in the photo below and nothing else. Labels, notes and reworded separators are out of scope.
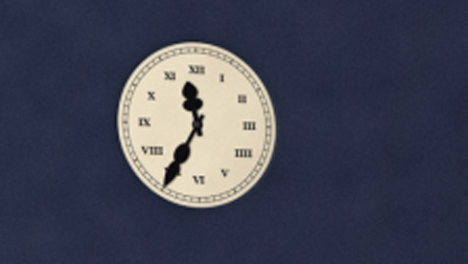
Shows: {"hour": 11, "minute": 35}
